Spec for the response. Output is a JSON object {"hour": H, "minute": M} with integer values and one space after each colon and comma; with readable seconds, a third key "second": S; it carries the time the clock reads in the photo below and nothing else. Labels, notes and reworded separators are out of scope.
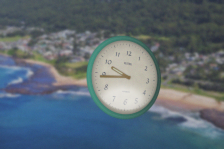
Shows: {"hour": 9, "minute": 44}
